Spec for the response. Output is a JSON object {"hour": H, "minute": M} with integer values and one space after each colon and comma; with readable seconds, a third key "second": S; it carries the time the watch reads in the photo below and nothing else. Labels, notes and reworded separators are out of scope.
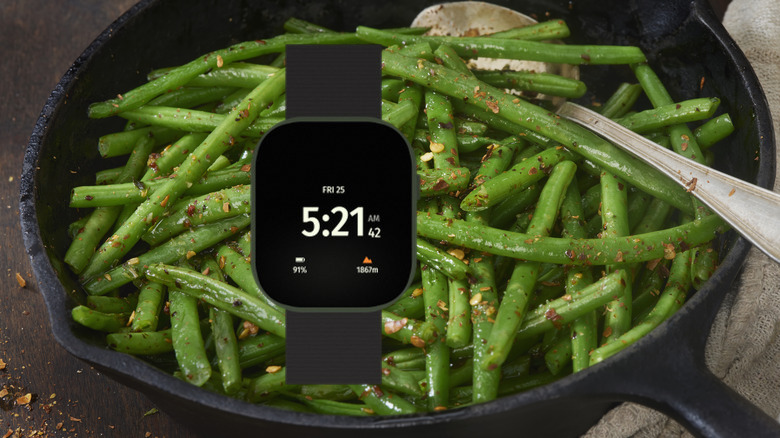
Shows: {"hour": 5, "minute": 21, "second": 42}
